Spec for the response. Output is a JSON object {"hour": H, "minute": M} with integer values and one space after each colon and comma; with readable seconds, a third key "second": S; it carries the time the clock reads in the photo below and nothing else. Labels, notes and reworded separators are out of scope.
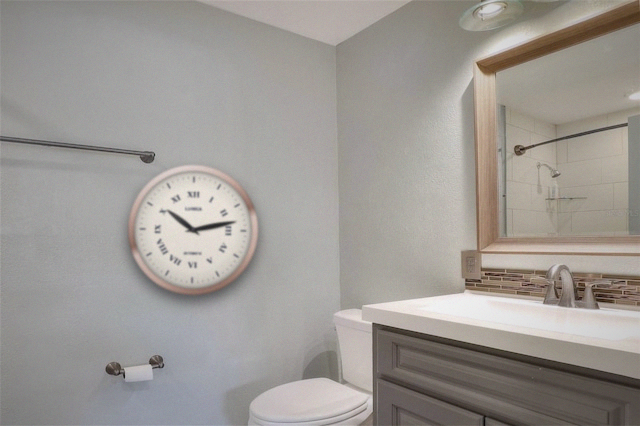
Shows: {"hour": 10, "minute": 13}
